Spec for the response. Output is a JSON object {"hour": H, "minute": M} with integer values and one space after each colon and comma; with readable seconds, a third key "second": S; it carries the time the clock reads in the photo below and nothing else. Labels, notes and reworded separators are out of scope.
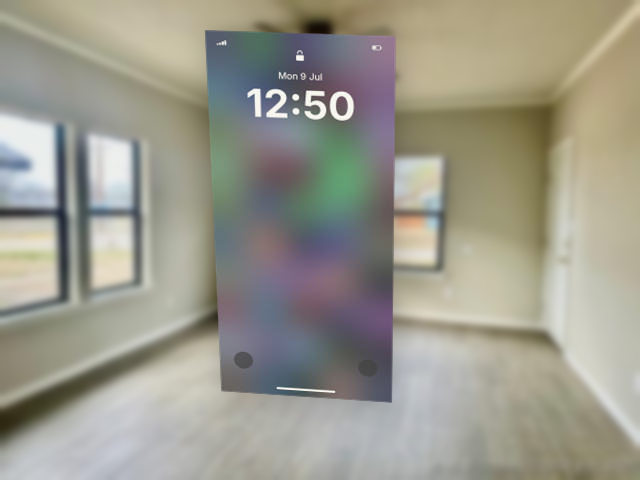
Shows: {"hour": 12, "minute": 50}
